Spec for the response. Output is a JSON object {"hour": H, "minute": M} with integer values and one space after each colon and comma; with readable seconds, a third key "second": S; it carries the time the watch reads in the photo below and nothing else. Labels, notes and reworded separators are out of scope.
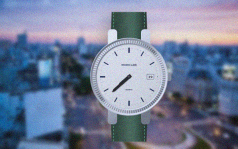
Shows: {"hour": 7, "minute": 38}
